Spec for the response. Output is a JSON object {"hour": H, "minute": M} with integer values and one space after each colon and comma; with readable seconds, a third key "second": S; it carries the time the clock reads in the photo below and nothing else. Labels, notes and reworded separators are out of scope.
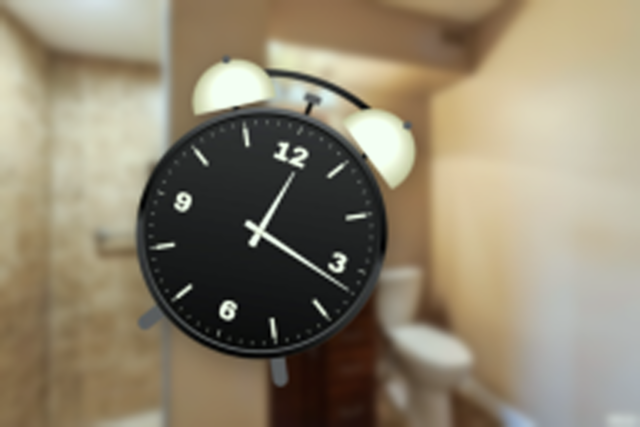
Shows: {"hour": 12, "minute": 17}
